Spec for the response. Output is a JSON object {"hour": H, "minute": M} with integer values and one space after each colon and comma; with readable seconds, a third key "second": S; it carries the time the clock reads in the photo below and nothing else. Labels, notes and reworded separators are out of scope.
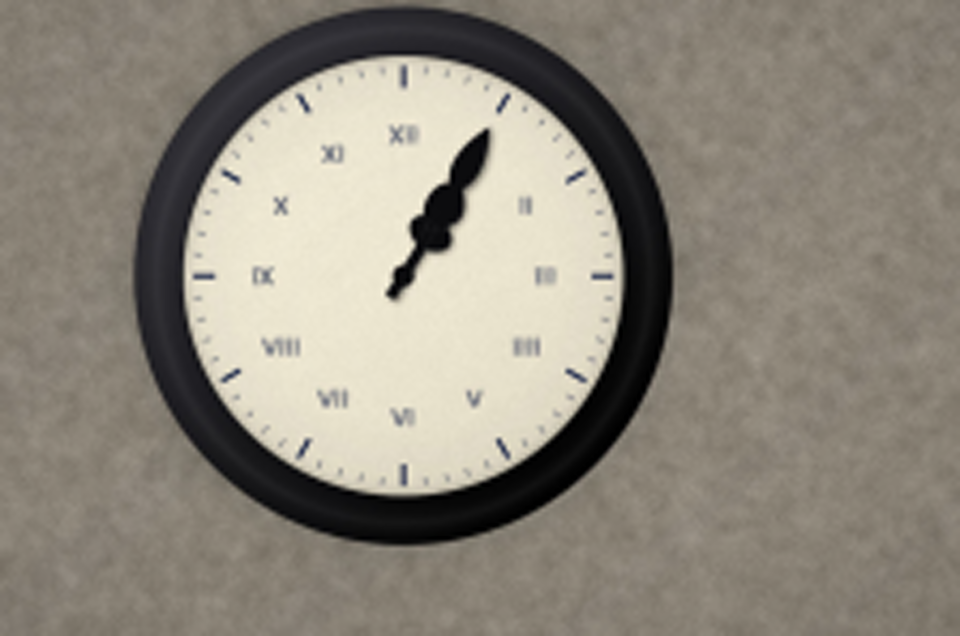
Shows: {"hour": 1, "minute": 5}
